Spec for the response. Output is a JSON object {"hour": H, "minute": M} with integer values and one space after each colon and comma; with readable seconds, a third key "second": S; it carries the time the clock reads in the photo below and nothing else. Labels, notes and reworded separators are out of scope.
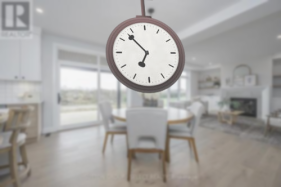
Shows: {"hour": 6, "minute": 53}
